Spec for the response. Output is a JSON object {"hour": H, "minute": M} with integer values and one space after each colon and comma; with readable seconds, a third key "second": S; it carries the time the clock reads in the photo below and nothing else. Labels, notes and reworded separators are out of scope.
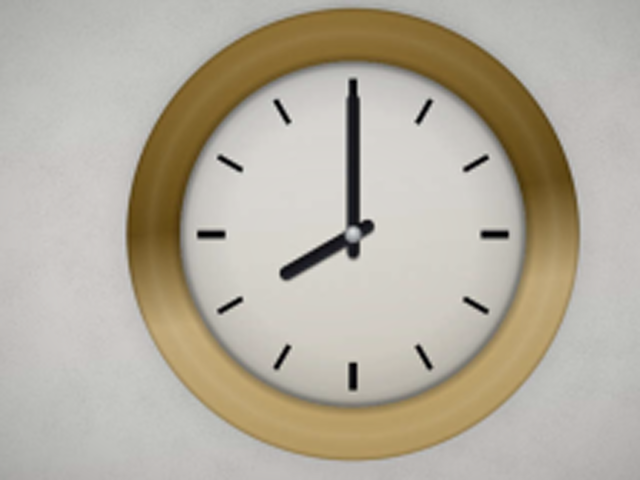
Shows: {"hour": 8, "minute": 0}
